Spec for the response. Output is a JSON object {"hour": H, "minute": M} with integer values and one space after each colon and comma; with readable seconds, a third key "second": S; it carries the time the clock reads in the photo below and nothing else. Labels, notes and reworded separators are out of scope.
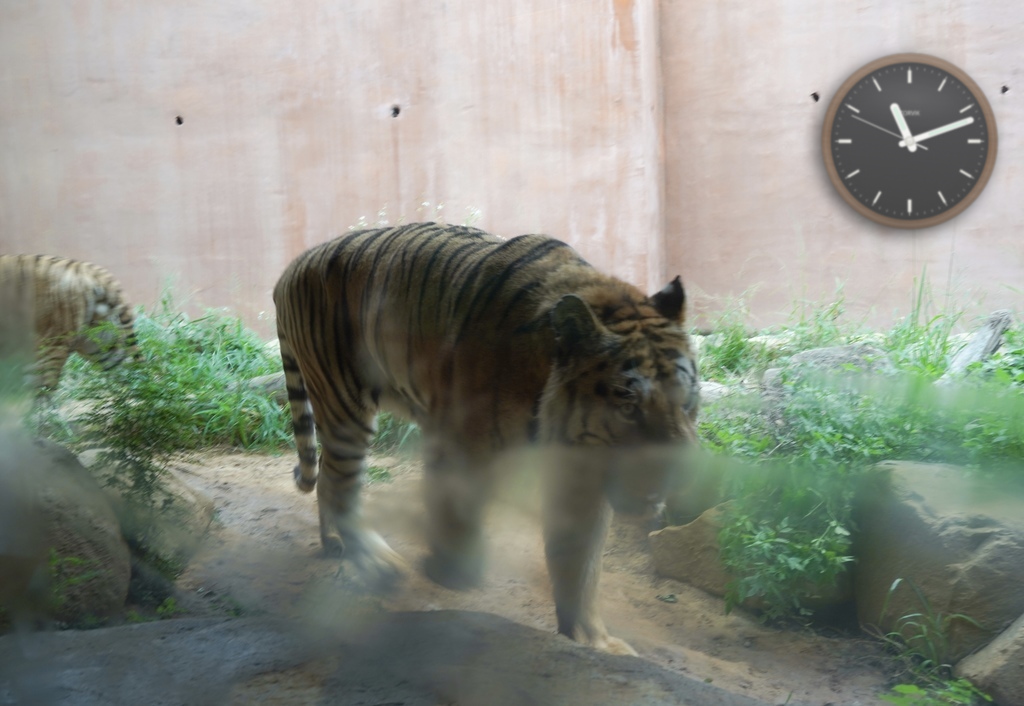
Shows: {"hour": 11, "minute": 11, "second": 49}
